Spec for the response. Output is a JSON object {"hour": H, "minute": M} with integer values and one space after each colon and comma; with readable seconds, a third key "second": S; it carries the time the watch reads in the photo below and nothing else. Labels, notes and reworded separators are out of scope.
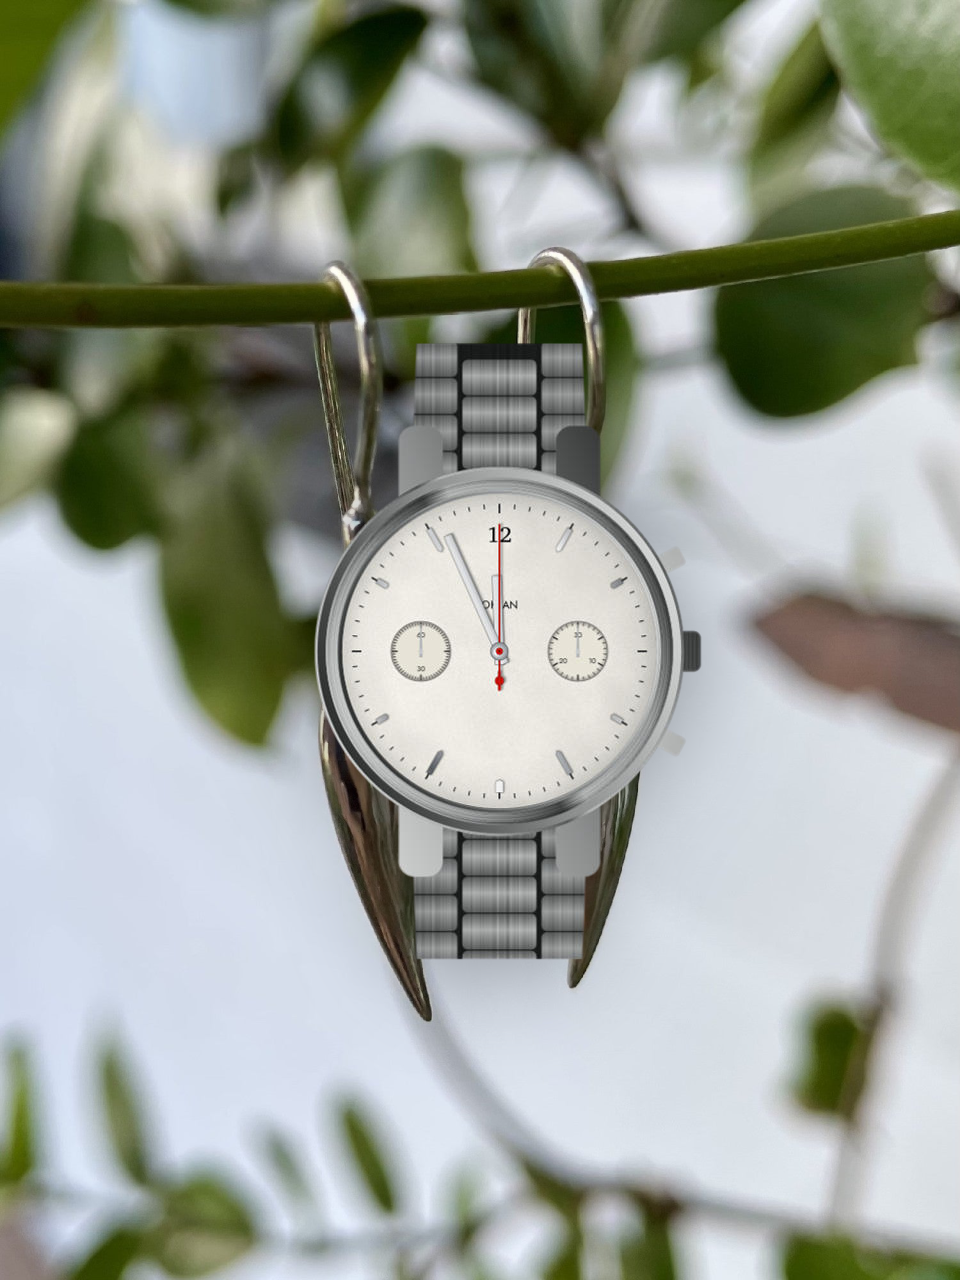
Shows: {"hour": 11, "minute": 56}
